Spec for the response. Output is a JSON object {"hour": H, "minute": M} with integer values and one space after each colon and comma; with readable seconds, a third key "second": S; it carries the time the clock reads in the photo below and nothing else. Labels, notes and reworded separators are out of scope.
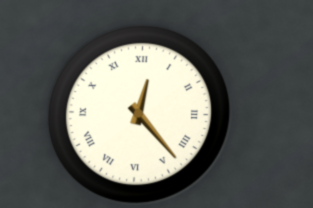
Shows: {"hour": 12, "minute": 23}
